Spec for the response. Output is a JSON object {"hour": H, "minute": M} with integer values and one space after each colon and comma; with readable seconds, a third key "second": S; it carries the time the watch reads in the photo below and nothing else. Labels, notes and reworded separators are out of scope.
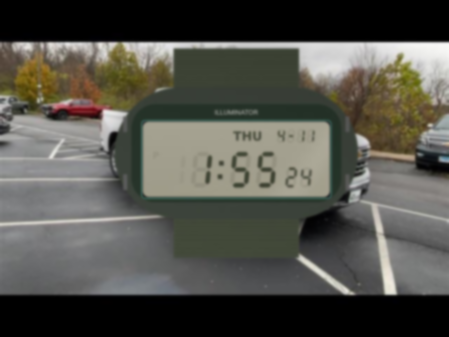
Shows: {"hour": 1, "minute": 55, "second": 24}
